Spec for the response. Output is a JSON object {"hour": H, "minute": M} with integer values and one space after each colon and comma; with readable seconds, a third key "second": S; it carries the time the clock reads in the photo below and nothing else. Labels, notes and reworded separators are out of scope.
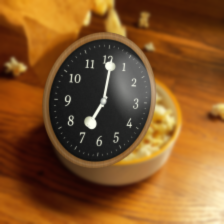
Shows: {"hour": 7, "minute": 1}
